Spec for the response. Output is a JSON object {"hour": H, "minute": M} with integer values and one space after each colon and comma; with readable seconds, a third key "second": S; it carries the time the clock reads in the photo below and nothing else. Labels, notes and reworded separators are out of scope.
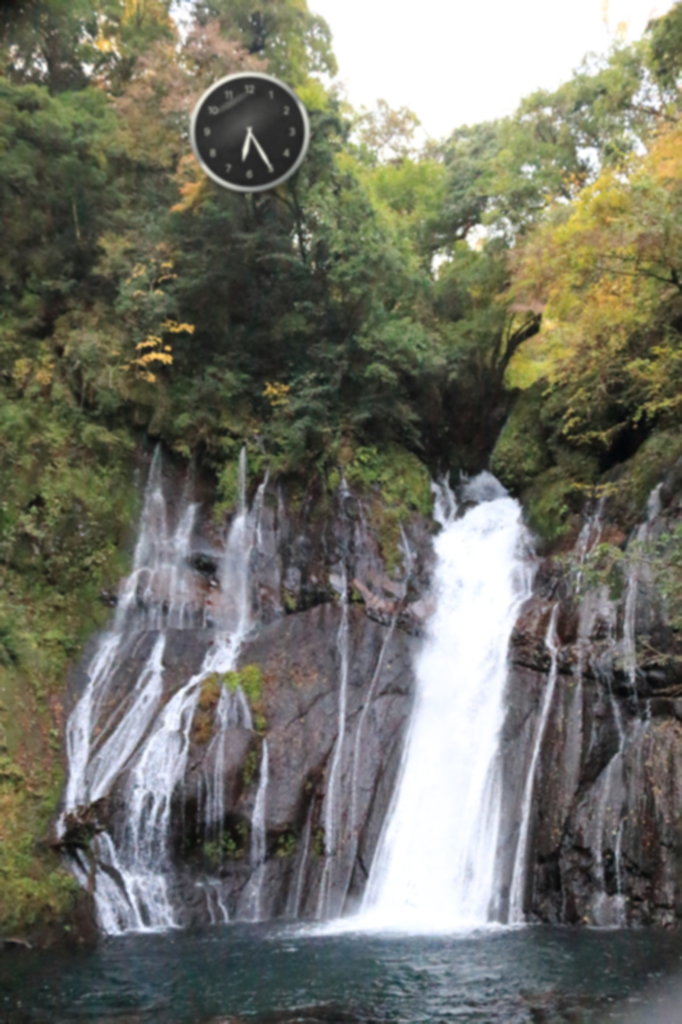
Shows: {"hour": 6, "minute": 25}
